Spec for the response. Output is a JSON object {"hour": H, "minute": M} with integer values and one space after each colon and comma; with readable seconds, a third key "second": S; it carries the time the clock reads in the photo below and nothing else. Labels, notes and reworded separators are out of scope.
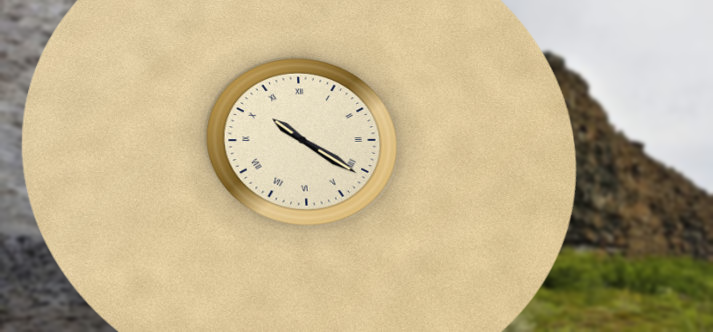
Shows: {"hour": 10, "minute": 21}
